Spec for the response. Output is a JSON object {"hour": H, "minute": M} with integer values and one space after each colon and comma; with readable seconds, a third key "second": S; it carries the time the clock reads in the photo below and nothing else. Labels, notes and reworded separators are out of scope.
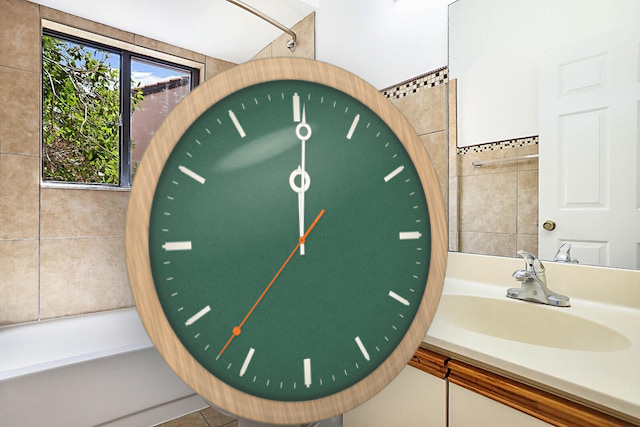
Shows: {"hour": 12, "minute": 0, "second": 37}
